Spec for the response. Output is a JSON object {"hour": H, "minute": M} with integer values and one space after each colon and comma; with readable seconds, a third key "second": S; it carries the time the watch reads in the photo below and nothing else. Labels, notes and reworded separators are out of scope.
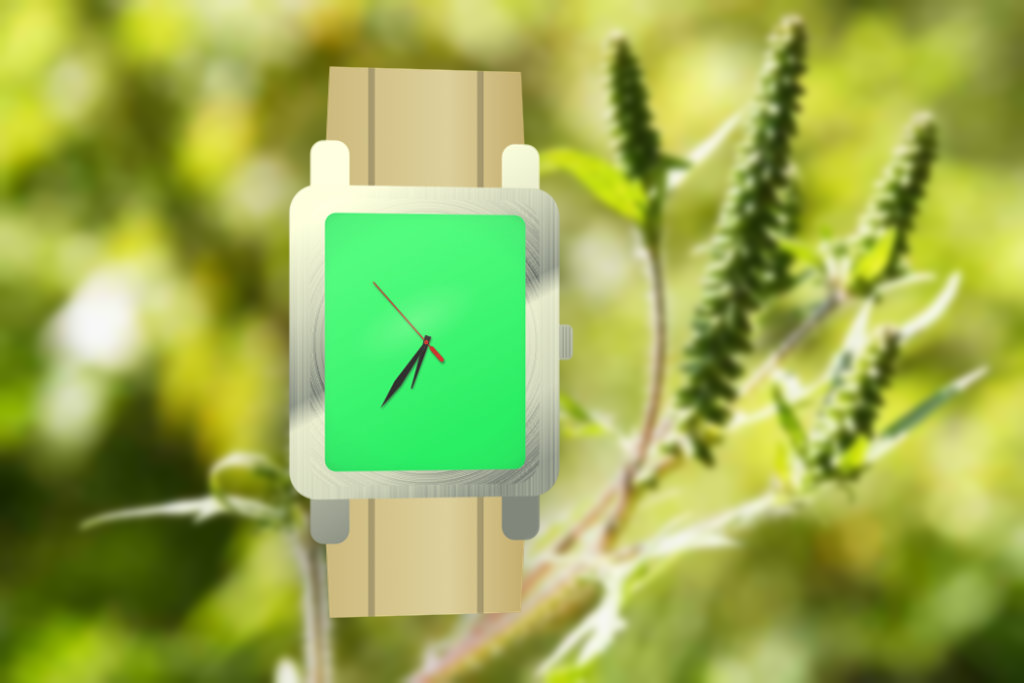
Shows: {"hour": 6, "minute": 35, "second": 53}
